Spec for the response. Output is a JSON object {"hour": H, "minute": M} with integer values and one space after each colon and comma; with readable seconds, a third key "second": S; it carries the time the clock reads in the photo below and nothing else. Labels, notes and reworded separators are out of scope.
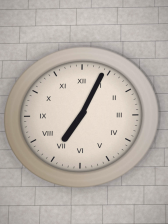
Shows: {"hour": 7, "minute": 4}
